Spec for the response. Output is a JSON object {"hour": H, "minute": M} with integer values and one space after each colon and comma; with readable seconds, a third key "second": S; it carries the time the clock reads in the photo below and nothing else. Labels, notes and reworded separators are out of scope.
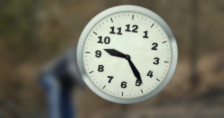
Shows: {"hour": 9, "minute": 24}
